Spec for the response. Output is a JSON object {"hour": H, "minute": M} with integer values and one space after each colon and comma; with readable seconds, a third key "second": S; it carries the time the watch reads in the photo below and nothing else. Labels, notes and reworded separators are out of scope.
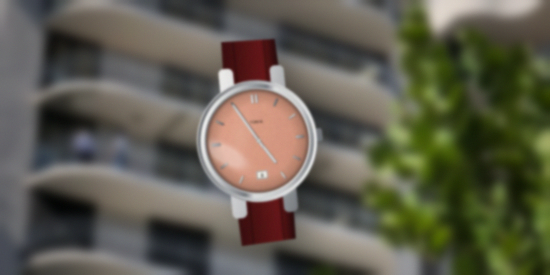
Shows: {"hour": 4, "minute": 55}
